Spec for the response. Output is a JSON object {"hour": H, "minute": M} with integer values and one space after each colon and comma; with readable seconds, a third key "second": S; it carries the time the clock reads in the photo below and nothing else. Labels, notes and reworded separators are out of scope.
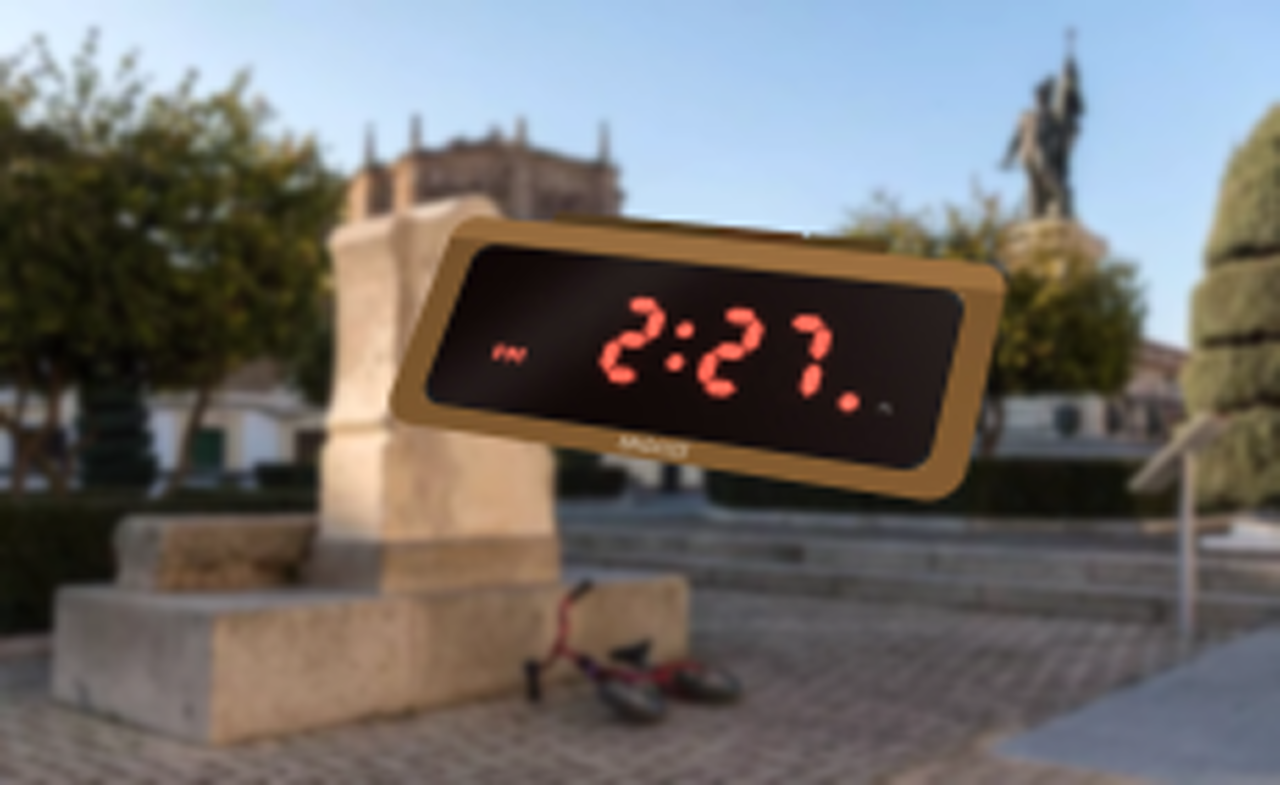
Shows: {"hour": 2, "minute": 27}
